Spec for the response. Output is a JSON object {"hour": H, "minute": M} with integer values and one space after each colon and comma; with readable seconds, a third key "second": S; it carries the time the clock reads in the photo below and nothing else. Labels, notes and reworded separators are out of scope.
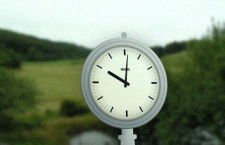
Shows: {"hour": 10, "minute": 1}
